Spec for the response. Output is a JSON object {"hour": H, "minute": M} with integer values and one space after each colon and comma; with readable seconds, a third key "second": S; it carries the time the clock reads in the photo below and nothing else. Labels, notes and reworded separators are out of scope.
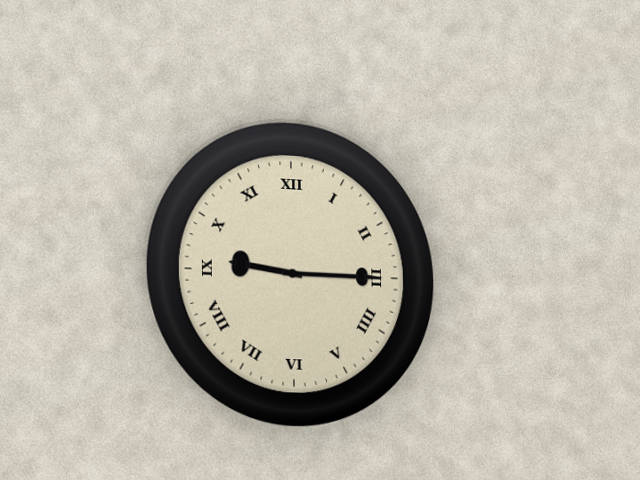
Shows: {"hour": 9, "minute": 15}
